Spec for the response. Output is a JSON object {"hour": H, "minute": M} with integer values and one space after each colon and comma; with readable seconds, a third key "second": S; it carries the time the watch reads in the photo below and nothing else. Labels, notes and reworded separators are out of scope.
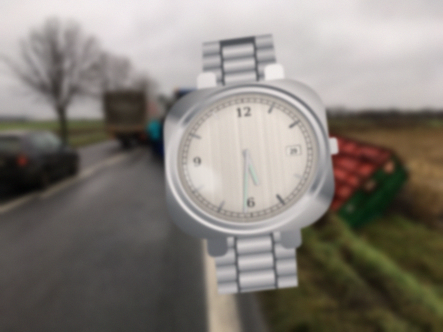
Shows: {"hour": 5, "minute": 31}
